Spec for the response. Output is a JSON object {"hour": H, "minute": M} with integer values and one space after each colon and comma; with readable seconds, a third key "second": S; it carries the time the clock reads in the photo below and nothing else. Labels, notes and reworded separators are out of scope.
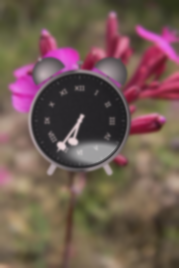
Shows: {"hour": 6, "minute": 36}
